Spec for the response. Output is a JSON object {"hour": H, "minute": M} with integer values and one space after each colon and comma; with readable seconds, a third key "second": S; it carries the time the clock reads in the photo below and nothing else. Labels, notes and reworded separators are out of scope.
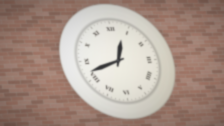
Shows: {"hour": 12, "minute": 42}
